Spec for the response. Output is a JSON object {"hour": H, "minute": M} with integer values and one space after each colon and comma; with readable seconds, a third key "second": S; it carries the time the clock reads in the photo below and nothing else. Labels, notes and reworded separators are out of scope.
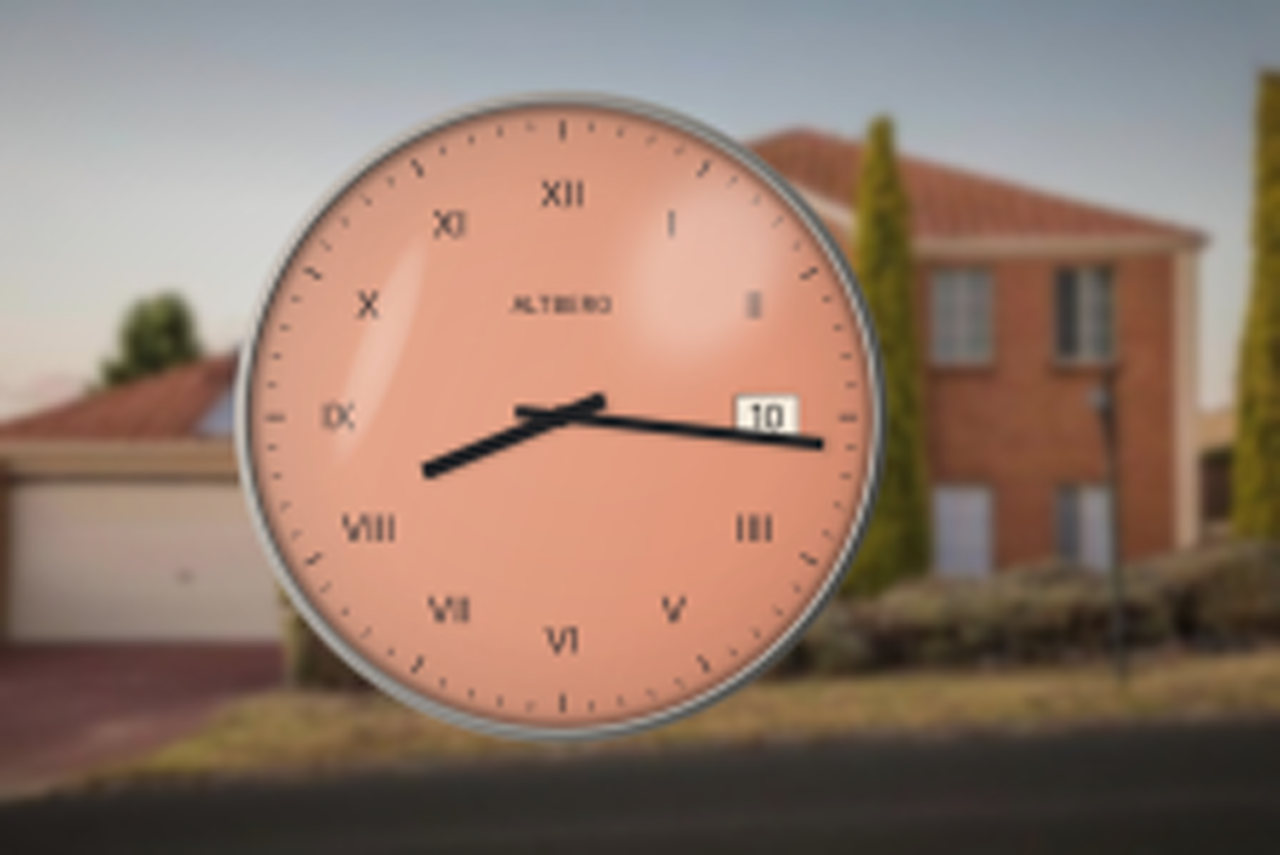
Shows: {"hour": 8, "minute": 16}
